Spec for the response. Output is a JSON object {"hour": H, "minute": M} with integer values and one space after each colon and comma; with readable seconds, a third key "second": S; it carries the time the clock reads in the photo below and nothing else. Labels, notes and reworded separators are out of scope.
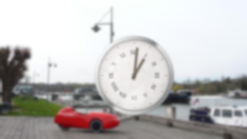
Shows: {"hour": 1, "minute": 1}
